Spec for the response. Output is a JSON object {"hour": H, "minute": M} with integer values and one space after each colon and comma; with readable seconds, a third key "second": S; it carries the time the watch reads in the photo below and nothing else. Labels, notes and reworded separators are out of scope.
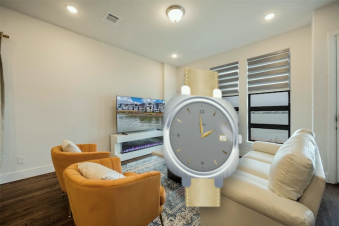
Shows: {"hour": 1, "minute": 59}
